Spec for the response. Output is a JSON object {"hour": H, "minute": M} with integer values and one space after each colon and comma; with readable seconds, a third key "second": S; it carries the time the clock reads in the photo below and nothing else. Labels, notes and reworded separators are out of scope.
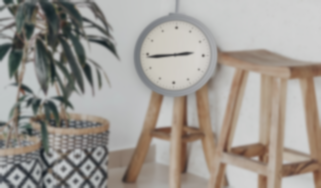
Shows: {"hour": 2, "minute": 44}
